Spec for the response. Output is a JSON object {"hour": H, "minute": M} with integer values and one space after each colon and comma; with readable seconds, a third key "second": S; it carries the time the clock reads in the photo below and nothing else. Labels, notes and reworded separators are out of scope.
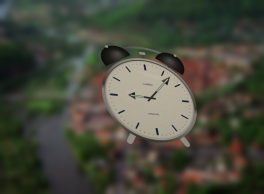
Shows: {"hour": 9, "minute": 7}
